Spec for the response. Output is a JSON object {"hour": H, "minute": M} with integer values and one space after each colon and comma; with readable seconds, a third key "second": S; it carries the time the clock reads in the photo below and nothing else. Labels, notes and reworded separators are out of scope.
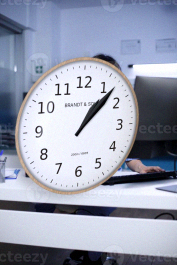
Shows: {"hour": 1, "minute": 7}
